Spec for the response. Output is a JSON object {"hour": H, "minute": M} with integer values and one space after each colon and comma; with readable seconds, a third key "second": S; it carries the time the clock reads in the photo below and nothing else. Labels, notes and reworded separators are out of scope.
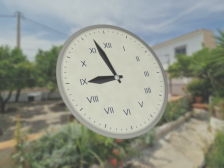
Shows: {"hour": 8, "minute": 57}
